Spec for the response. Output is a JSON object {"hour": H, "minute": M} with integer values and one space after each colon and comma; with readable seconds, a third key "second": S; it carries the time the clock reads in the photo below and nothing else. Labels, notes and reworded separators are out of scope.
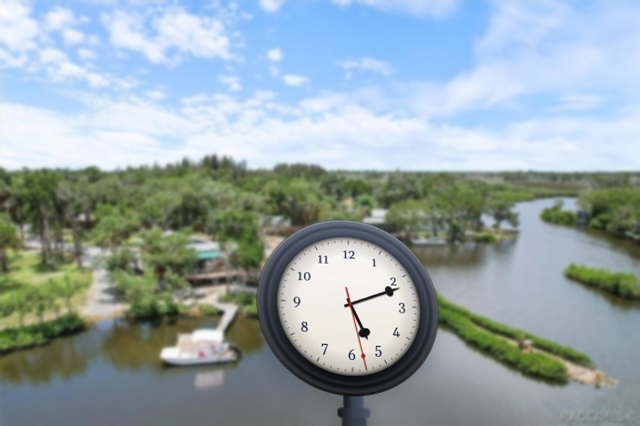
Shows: {"hour": 5, "minute": 11, "second": 28}
